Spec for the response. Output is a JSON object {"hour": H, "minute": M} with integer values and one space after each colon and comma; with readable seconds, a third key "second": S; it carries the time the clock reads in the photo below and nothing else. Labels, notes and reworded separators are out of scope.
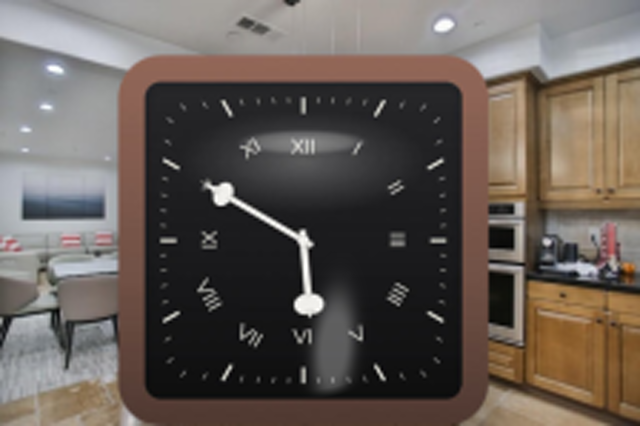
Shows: {"hour": 5, "minute": 50}
